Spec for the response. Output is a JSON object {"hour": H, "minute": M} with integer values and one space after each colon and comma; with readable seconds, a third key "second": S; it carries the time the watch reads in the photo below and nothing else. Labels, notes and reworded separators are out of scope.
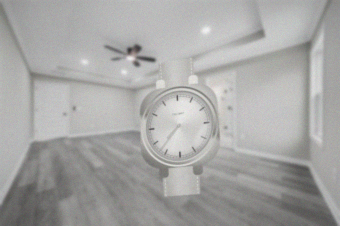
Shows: {"hour": 7, "minute": 37}
